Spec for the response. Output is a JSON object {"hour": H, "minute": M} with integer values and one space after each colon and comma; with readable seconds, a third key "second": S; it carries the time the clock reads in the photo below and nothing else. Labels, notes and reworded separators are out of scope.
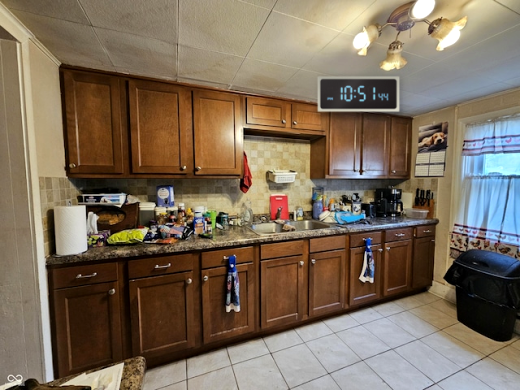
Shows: {"hour": 10, "minute": 51, "second": 44}
